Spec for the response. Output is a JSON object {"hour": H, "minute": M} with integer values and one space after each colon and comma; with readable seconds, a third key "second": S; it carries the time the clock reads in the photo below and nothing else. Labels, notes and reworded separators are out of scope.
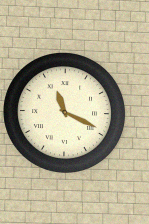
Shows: {"hour": 11, "minute": 19}
